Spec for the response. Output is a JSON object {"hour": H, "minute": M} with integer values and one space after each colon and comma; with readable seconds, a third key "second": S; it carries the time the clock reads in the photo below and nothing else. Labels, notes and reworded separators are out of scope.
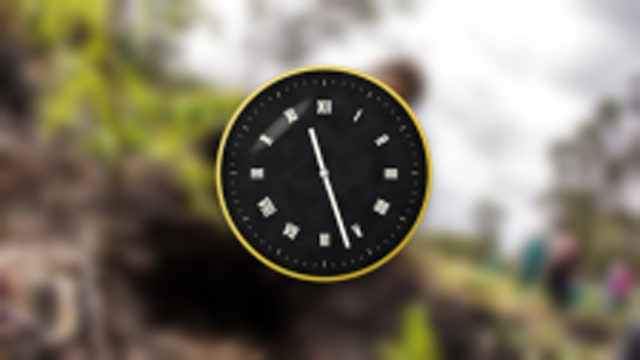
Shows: {"hour": 11, "minute": 27}
